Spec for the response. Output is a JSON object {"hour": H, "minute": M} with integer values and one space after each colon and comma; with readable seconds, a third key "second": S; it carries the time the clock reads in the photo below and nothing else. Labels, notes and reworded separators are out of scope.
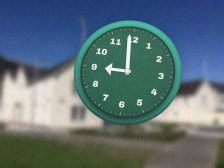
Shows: {"hour": 8, "minute": 59}
